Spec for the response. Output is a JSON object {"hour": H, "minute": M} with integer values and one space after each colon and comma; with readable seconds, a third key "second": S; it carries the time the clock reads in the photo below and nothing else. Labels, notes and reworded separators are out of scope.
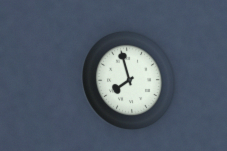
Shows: {"hour": 7, "minute": 58}
